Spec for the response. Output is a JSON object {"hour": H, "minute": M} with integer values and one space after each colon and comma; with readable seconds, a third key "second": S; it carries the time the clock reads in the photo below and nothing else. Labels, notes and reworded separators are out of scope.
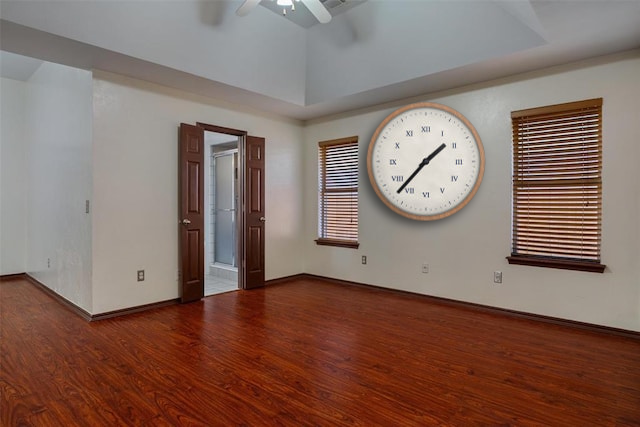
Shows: {"hour": 1, "minute": 37}
